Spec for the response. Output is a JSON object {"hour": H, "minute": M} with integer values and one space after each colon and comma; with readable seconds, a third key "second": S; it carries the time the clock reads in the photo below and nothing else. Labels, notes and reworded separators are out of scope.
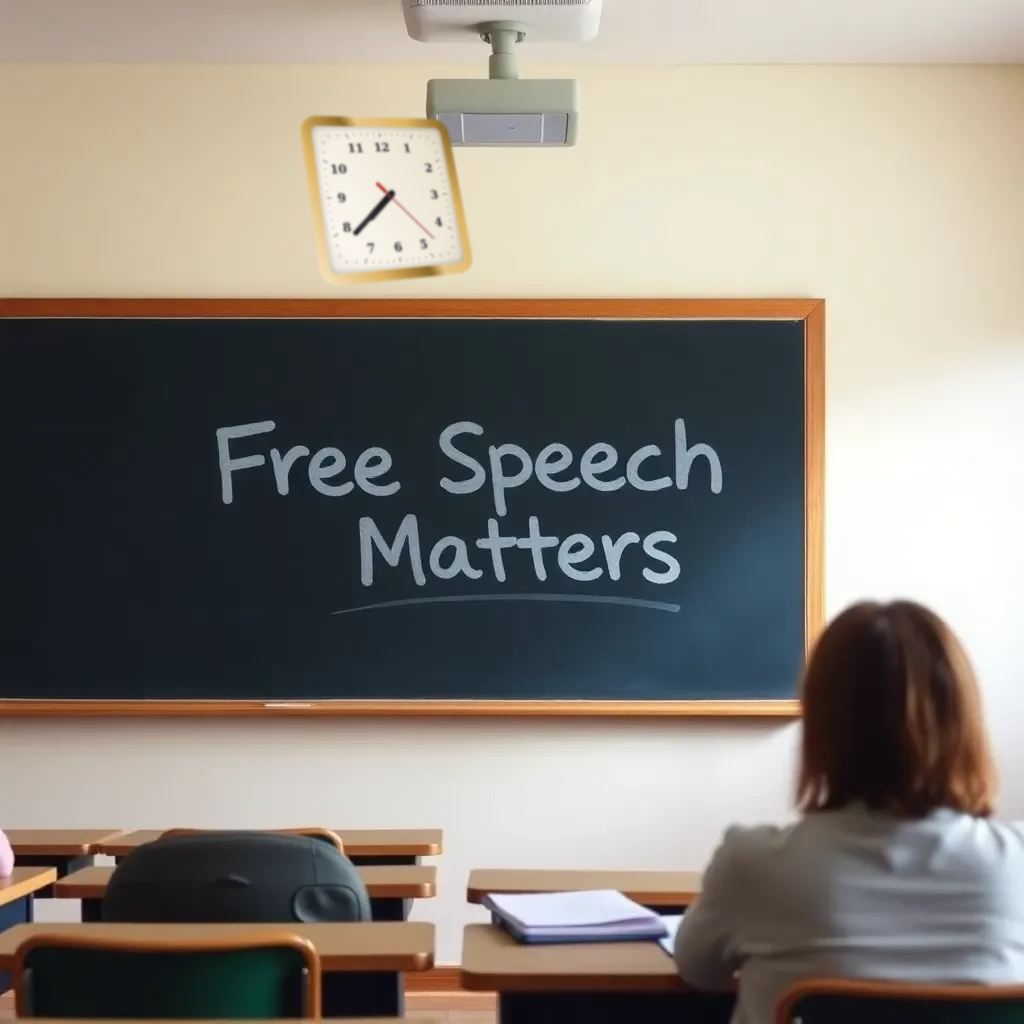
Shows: {"hour": 7, "minute": 38, "second": 23}
